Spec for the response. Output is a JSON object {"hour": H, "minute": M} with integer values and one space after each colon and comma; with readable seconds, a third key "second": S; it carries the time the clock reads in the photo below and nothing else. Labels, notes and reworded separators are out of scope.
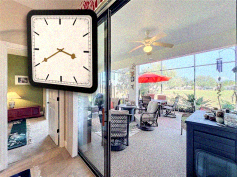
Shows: {"hour": 3, "minute": 40}
